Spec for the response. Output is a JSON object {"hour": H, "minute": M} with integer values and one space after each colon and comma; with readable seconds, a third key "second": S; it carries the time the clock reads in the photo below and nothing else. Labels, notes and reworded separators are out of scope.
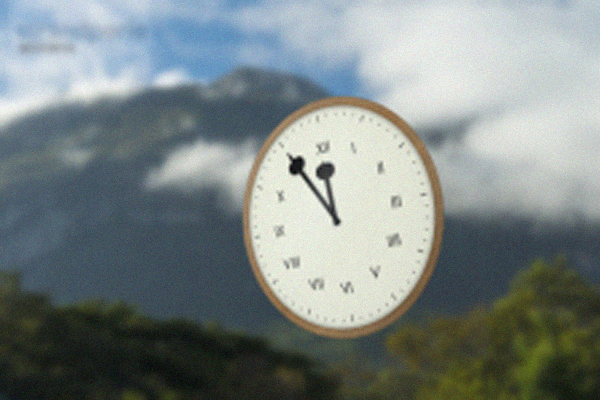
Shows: {"hour": 11, "minute": 55}
